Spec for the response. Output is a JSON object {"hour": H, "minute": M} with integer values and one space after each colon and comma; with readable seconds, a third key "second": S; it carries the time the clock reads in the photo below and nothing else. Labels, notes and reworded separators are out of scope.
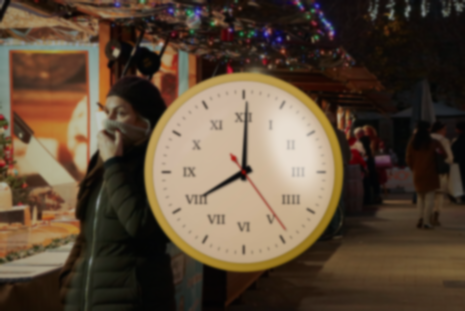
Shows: {"hour": 8, "minute": 0, "second": 24}
